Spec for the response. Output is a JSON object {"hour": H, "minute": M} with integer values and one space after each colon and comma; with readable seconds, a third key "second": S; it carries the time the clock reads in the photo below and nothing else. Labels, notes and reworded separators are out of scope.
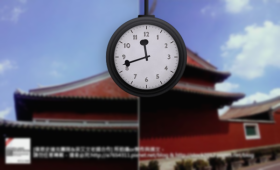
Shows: {"hour": 11, "minute": 42}
